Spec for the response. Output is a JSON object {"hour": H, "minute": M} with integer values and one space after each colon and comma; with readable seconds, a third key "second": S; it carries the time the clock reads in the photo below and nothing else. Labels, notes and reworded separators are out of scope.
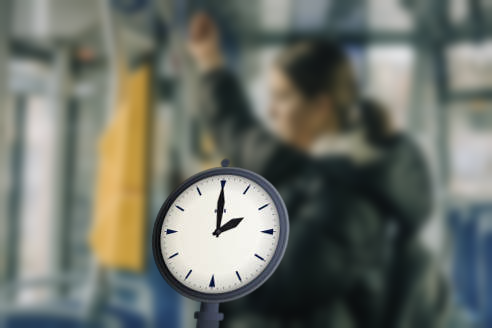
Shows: {"hour": 2, "minute": 0}
